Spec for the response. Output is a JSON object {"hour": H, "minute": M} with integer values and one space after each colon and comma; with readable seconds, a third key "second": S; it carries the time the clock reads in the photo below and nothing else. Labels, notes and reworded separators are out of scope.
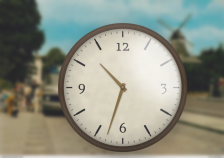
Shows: {"hour": 10, "minute": 33}
